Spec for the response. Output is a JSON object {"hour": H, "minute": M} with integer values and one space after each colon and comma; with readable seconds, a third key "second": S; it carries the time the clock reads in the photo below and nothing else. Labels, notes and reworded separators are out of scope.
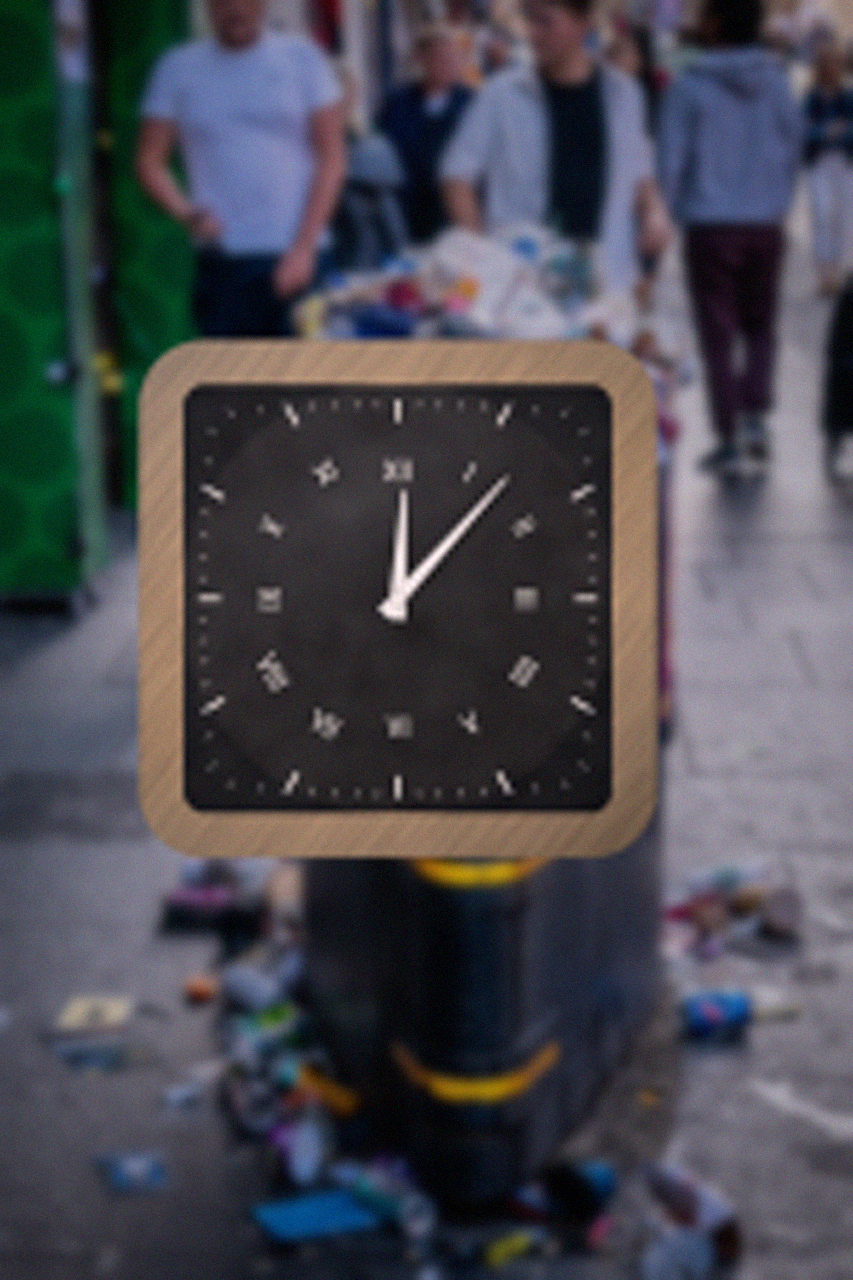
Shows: {"hour": 12, "minute": 7}
